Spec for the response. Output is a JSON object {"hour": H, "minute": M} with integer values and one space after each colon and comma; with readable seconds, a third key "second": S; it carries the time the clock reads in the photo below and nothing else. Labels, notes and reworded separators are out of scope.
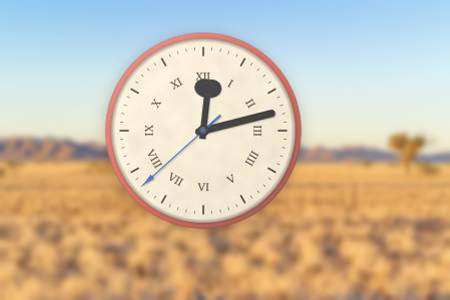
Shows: {"hour": 12, "minute": 12, "second": 38}
